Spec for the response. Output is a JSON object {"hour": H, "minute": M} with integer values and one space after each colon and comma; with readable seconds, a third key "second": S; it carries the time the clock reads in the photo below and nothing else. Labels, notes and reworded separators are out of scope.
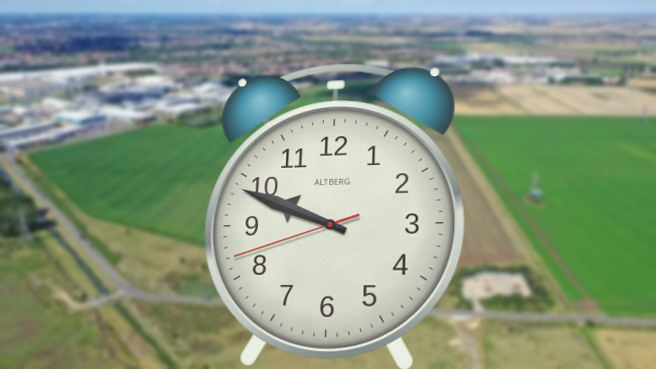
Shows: {"hour": 9, "minute": 48, "second": 42}
